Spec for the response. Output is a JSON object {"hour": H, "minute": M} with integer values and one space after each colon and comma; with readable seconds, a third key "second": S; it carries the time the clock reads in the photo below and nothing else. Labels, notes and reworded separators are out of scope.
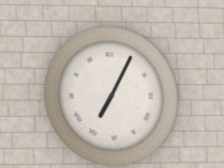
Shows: {"hour": 7, "minute": 5}
